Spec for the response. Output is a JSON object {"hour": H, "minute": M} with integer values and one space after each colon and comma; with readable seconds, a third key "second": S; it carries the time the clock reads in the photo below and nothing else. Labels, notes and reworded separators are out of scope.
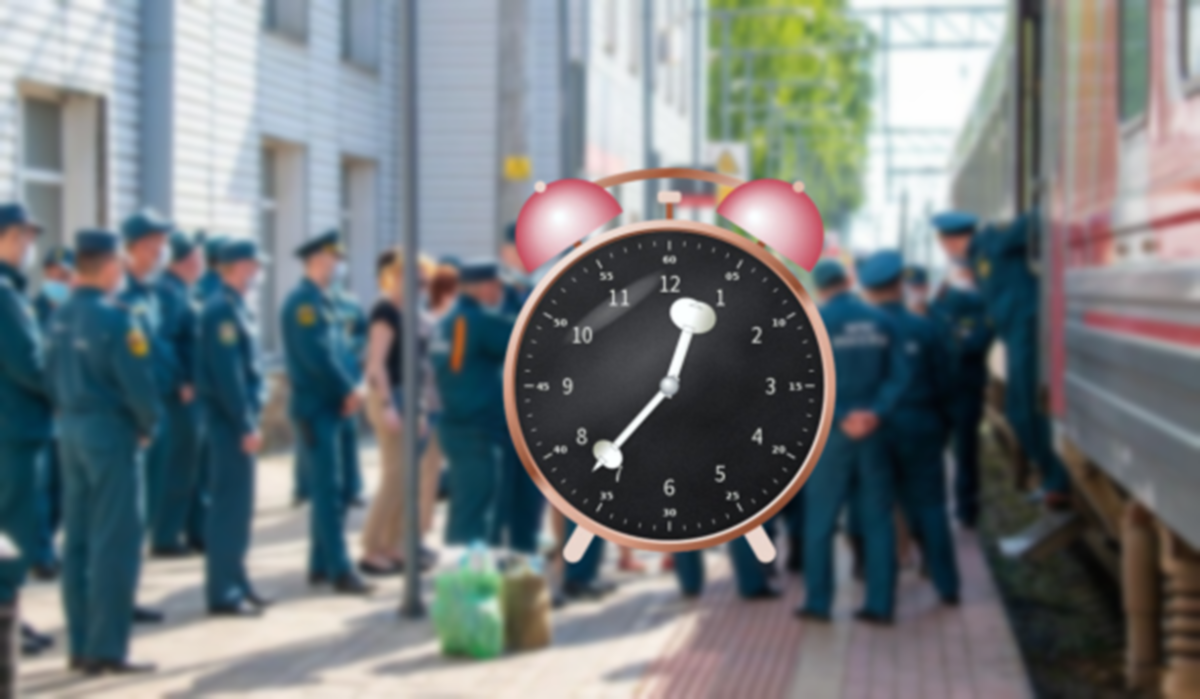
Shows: {"hour": 12, "minute": 37}
